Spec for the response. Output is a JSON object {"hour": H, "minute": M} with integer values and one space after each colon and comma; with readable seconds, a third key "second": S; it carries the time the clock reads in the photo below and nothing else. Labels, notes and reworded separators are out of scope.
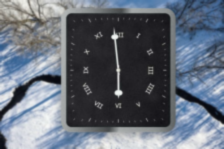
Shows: {"hour": 5, "minute": 59}
